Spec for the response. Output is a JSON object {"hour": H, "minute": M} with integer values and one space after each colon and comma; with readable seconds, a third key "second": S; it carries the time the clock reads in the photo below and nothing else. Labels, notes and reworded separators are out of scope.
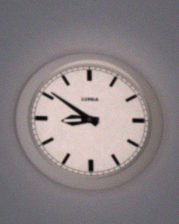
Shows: {"hour": 8, "minute": 51}
